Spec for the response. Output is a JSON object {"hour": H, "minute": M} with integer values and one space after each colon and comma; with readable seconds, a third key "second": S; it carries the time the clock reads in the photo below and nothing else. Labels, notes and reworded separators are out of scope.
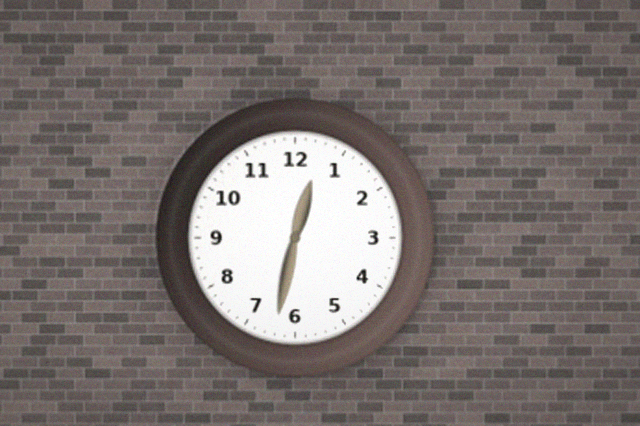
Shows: {"hour": 12, "minute": 32}
